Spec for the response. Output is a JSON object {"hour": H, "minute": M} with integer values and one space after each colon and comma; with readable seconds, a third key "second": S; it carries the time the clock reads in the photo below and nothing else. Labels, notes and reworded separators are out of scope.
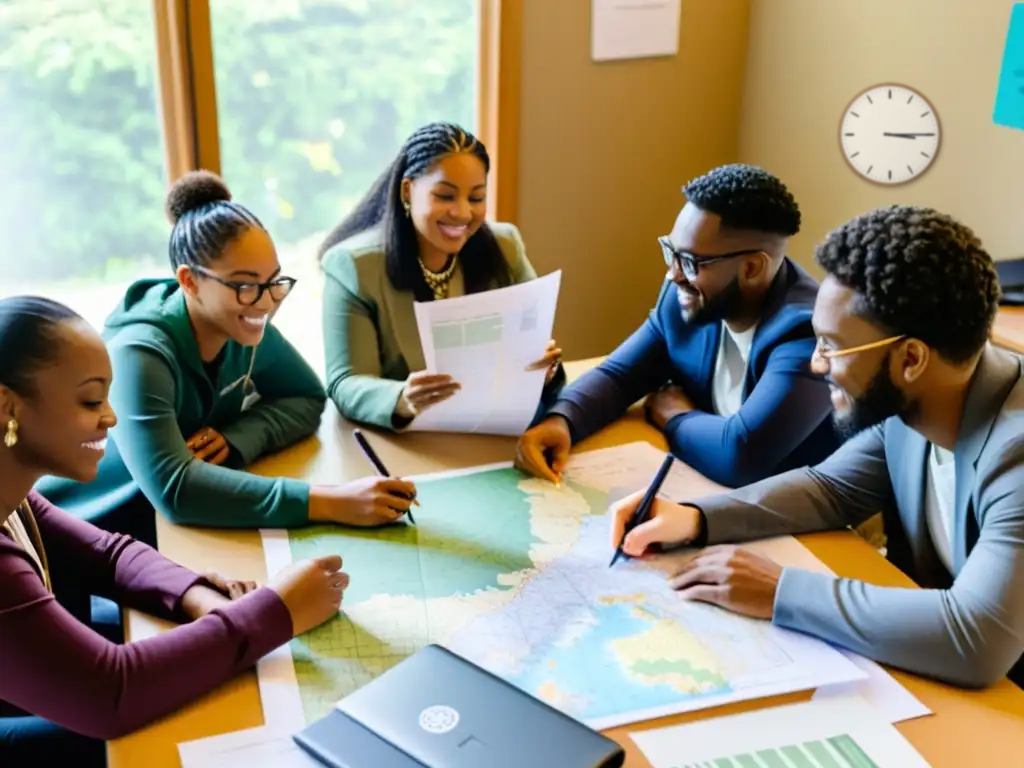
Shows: {"hour": 3, "minute": 15}
